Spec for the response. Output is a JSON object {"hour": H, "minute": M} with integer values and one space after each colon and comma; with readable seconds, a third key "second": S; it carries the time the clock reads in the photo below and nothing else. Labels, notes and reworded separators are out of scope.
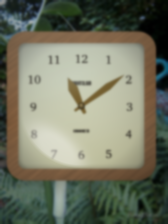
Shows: {"hour": 11, "minute": 9}
